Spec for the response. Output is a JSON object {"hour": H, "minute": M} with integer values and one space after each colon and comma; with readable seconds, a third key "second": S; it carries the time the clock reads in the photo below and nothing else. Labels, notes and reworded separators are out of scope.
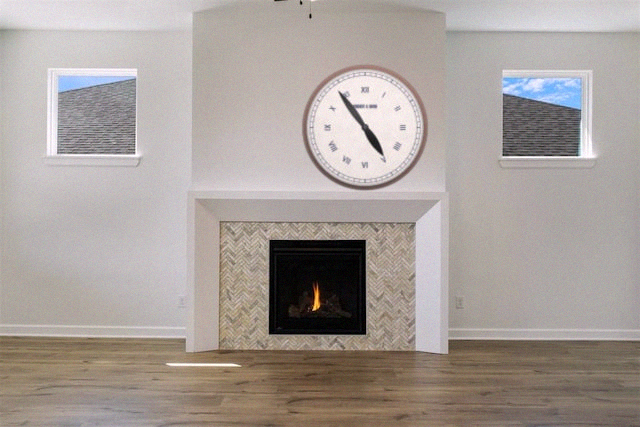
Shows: {"hour": 4, "minute": 54}
